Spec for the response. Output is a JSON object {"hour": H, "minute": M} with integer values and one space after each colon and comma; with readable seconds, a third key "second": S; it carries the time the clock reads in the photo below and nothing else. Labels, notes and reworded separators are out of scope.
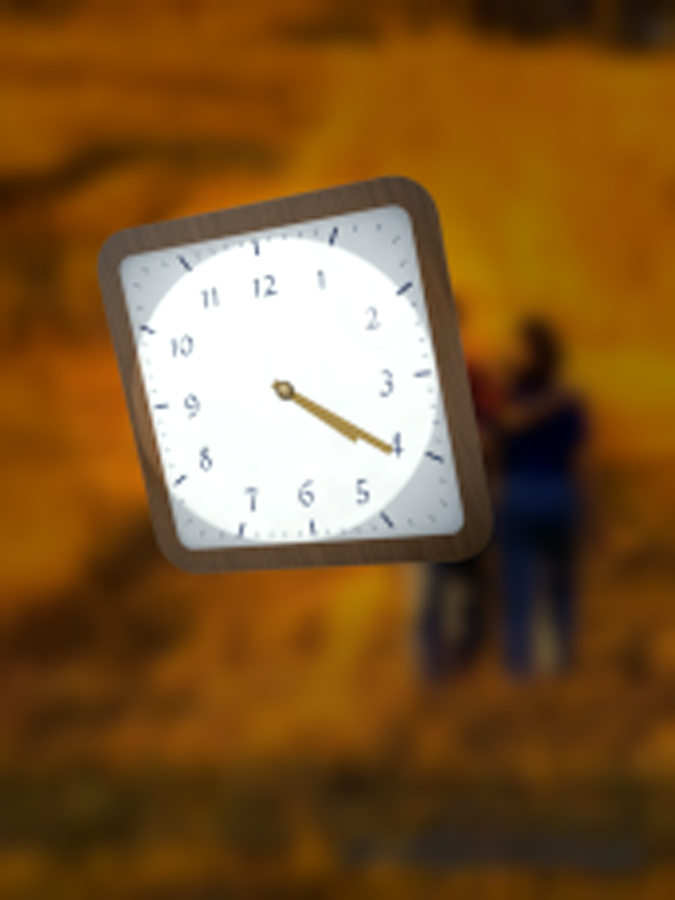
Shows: {"hour": 4, "minute": 21}
